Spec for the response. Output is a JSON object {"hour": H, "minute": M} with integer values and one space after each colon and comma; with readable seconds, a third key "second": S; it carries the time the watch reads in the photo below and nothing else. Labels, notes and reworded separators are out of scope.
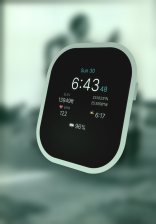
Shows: {"hour": 6, "minute": 43}
